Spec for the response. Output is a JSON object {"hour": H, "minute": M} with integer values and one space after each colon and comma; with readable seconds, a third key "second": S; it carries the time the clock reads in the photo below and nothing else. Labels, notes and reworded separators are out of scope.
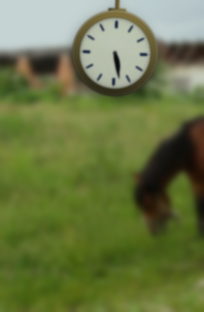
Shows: {"hour": 5, "minute": 28}
